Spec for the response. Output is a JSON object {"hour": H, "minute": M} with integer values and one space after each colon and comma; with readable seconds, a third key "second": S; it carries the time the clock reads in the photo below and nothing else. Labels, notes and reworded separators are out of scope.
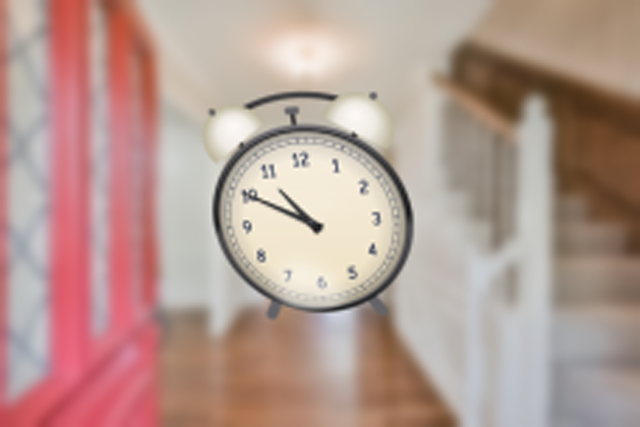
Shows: {"hour": 10, "minute": 50}
